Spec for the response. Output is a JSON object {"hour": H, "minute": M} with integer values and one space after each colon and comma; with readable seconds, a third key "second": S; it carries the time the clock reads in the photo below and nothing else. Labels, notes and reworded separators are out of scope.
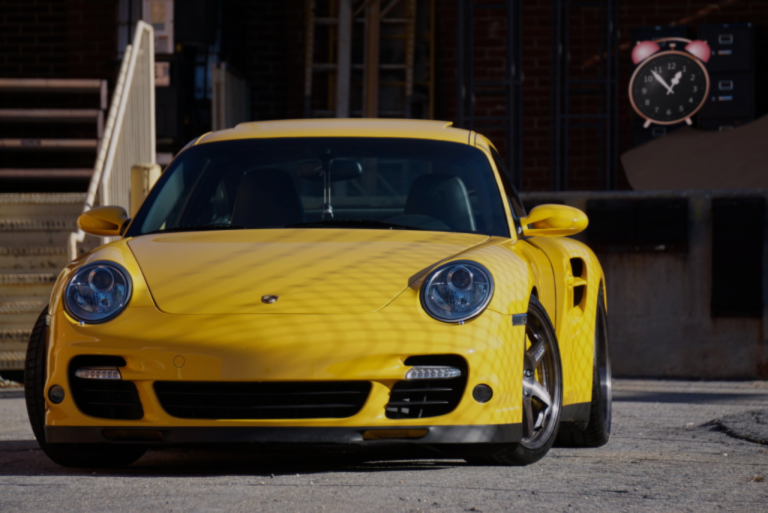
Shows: {"hour": 12, "minute": 53}
